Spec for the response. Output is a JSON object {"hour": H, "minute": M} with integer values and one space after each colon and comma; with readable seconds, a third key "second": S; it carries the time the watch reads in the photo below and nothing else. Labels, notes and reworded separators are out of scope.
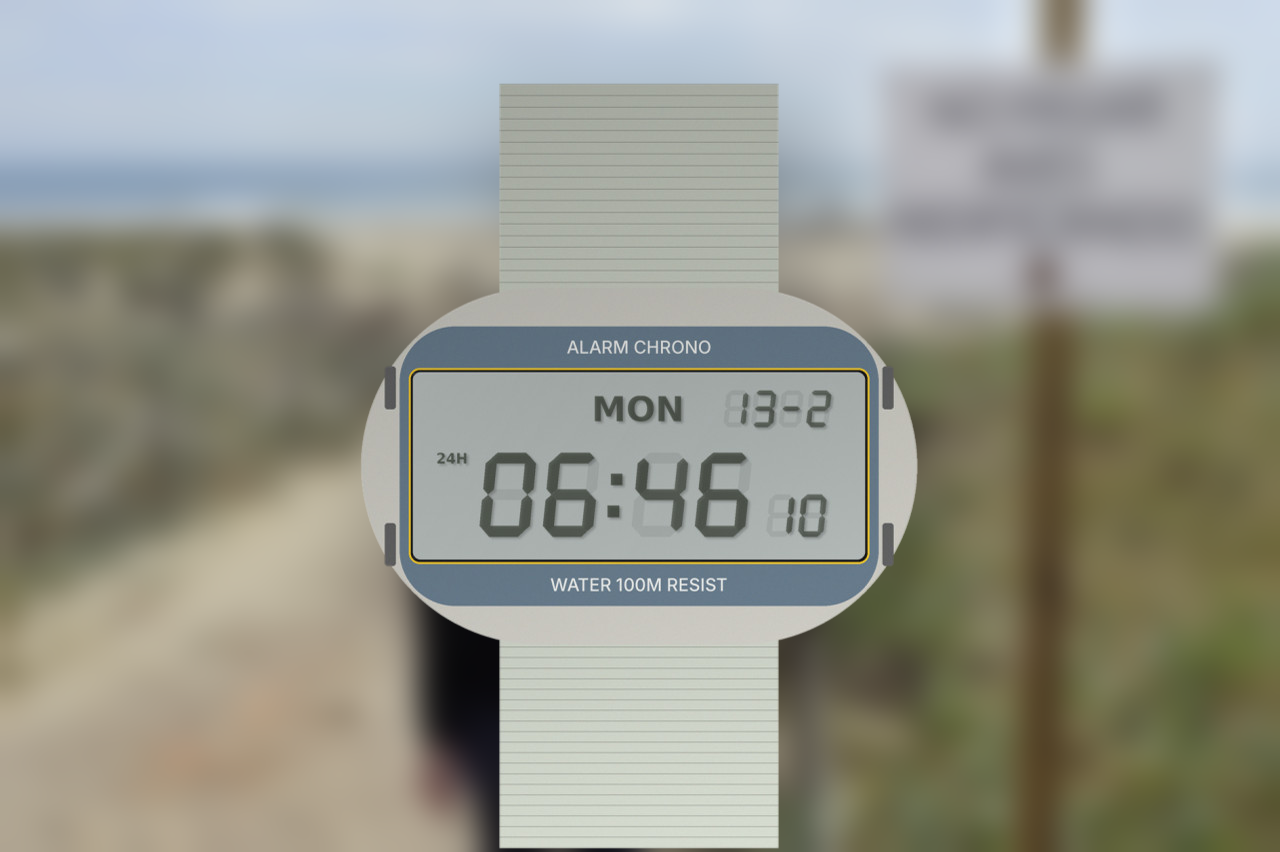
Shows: {"hour": 6, "minute": 46, "second": 10}
